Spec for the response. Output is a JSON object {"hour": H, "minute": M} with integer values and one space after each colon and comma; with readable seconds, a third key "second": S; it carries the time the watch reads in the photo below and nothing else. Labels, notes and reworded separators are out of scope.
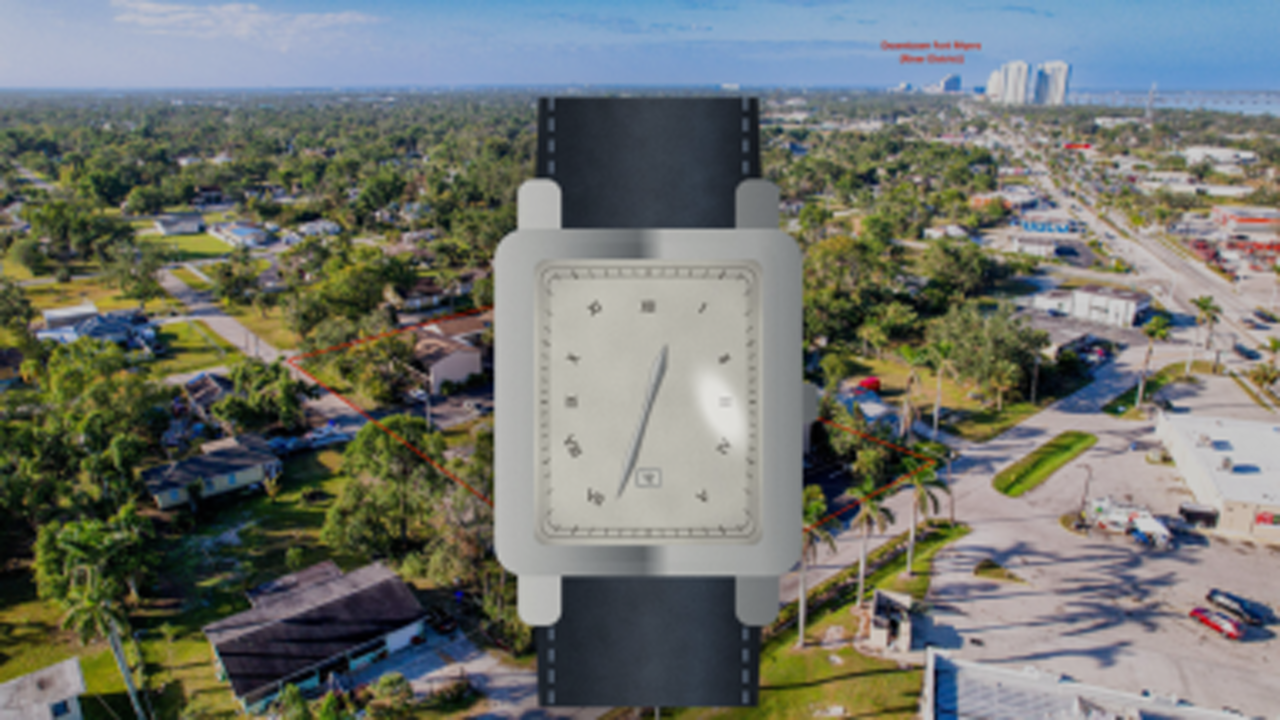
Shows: {"hour": 12, "minute": 33}
